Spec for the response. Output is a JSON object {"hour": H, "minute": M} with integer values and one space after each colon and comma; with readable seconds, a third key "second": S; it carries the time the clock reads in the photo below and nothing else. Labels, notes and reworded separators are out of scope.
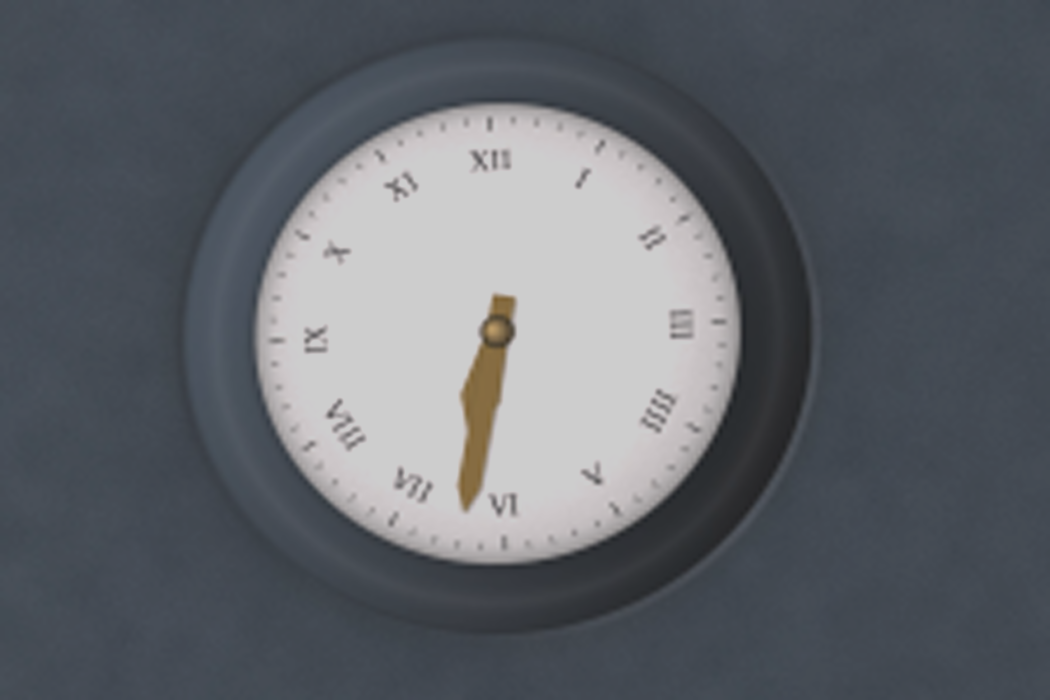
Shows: {"hour": 6, "minute": 32}
